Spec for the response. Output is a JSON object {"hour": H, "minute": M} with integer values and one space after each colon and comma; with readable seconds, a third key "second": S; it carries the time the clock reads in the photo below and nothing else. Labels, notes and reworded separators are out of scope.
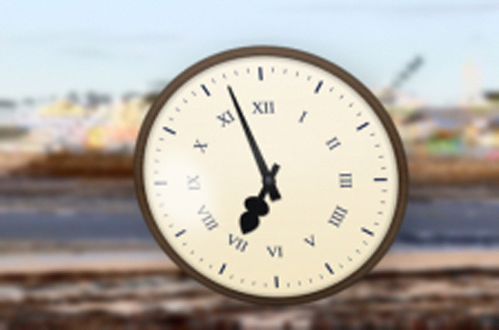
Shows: {"hour": 6, "minute": 57}
